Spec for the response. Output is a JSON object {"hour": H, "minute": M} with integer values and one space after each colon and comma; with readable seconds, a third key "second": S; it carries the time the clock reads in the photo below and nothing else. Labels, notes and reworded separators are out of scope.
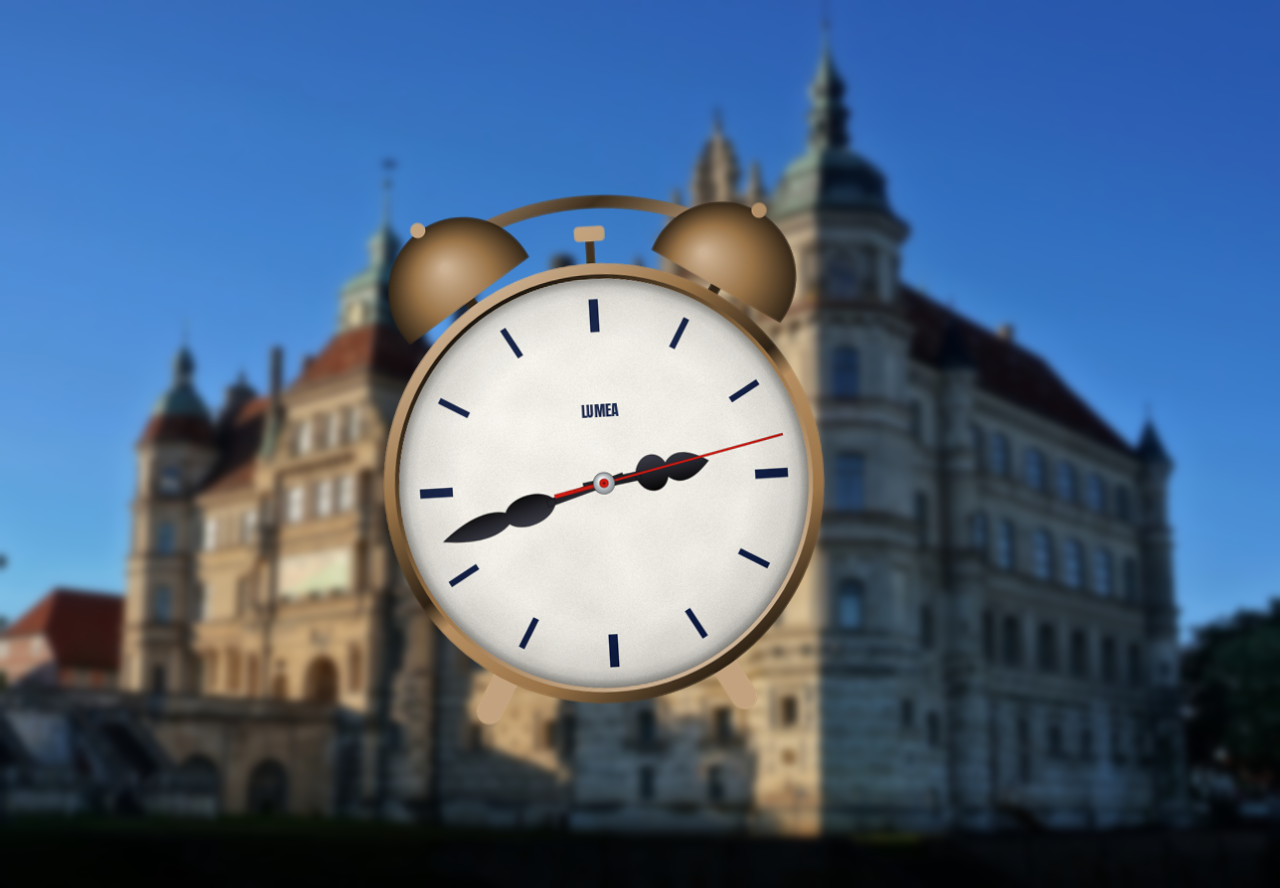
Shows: {"hour": 2, "minute": 42, "second": 13}
